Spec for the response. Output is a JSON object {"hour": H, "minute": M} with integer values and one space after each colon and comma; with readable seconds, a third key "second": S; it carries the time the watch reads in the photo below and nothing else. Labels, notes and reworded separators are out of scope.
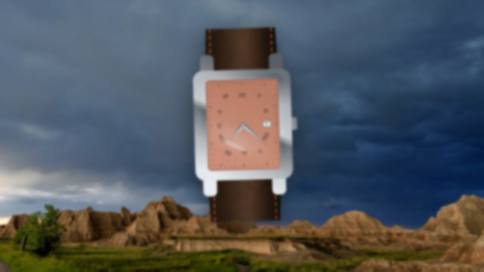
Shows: {"hour": 7, "minute": 22}
